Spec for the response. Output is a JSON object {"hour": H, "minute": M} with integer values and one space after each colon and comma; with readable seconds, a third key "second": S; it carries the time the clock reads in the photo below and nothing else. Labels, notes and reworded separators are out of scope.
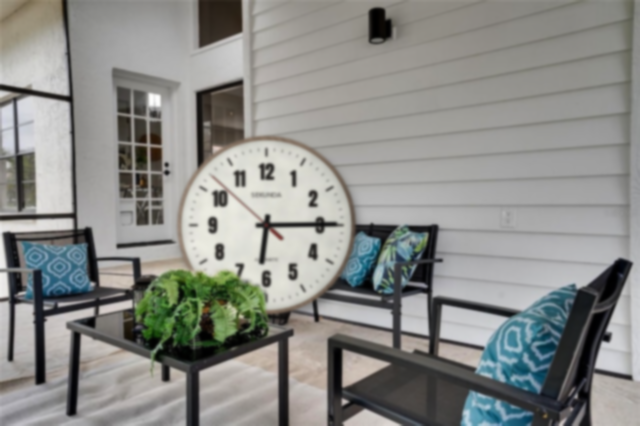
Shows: {"hour": 6, "minute": 14, "second": 52}
